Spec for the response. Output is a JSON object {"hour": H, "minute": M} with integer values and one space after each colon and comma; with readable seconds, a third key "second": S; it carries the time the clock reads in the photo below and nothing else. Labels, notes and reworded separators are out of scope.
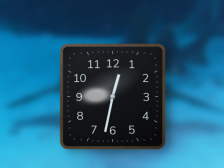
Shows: {"hour": 12, "minute": 32}
